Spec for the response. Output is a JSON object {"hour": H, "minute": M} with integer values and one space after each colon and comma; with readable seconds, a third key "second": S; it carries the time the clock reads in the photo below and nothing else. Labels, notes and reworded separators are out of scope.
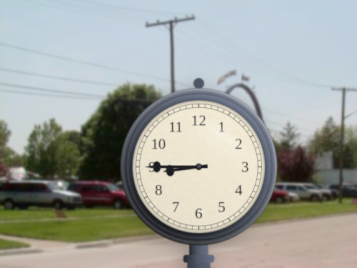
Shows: {"hour": 8, "minute": 45}
